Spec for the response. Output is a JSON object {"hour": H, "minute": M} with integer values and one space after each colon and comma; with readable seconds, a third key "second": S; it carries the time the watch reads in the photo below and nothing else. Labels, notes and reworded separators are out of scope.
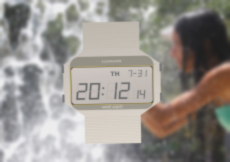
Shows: {"hour": 20, "minute": 12}
